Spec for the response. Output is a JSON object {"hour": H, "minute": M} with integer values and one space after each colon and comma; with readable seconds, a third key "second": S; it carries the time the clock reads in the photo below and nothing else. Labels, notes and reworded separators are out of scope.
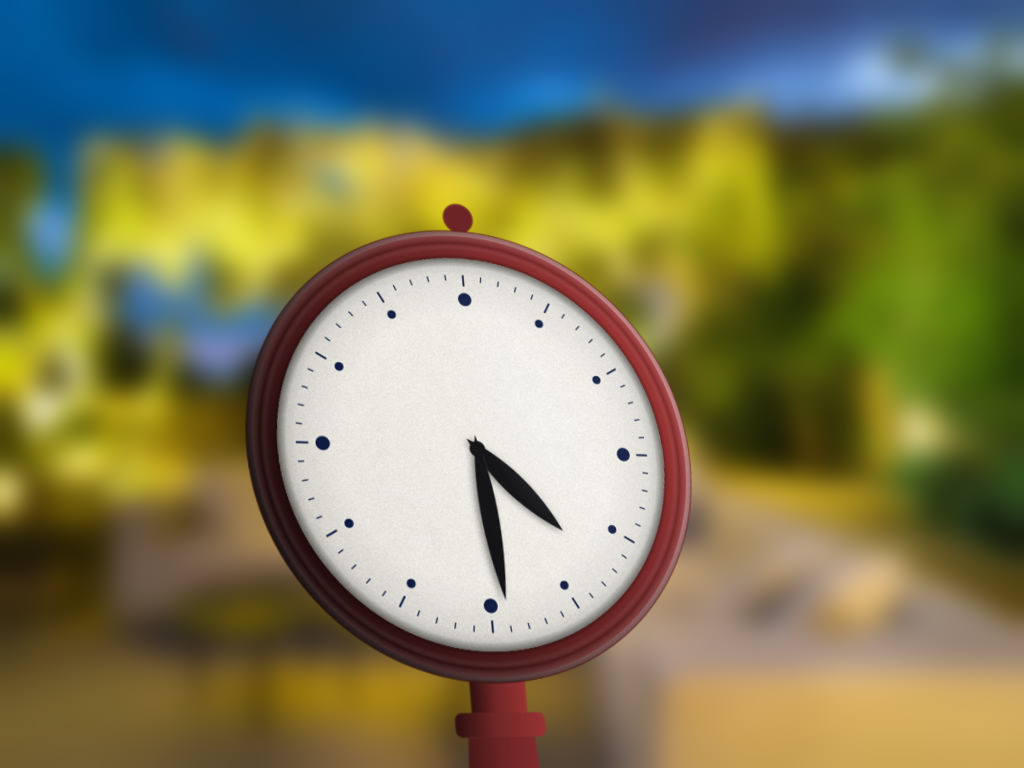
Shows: {"hour": 4, "minute": 29}
